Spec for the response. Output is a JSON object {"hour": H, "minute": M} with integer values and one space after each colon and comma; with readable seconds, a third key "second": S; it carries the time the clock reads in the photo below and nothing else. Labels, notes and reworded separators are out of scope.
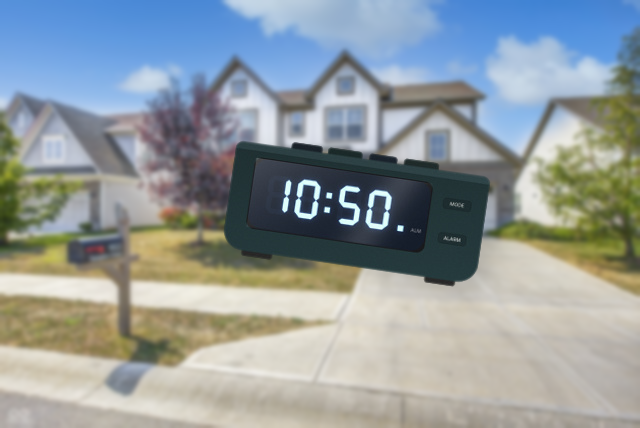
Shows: {"hour": 10, "minute": 50}
